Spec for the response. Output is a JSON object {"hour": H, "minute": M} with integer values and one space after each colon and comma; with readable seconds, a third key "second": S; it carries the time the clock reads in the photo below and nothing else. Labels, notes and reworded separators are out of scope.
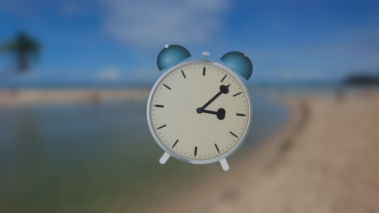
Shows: {"hour": 3, "minute": 7}
